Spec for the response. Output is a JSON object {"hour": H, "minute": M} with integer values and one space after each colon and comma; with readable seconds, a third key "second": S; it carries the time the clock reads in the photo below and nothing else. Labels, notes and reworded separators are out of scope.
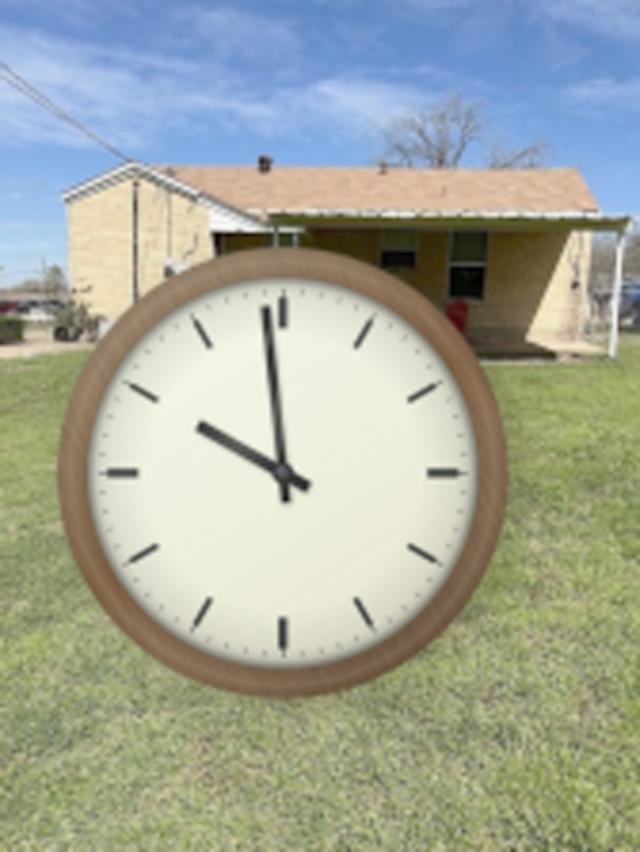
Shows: {"hour": 9, "minute": 59}
